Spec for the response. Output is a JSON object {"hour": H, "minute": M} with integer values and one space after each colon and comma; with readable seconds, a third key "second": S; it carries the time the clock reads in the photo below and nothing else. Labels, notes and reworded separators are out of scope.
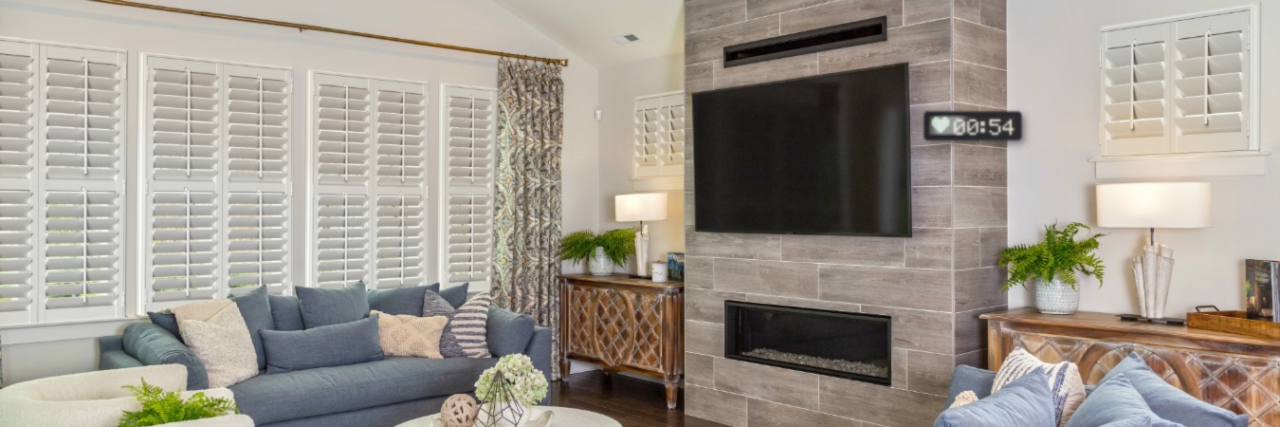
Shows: {"hour": 0, "minute": 54}
